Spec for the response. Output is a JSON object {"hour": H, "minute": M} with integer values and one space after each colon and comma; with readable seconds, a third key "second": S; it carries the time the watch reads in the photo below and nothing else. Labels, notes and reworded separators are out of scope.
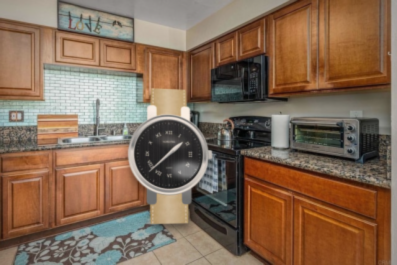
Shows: {"hour": 1, "minute": 38}
